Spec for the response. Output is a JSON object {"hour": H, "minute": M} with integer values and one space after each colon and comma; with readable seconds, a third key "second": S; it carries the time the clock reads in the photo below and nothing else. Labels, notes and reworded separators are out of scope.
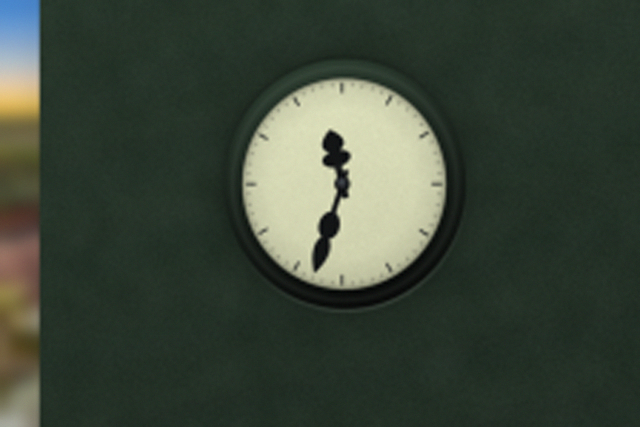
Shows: {"hour": 11, "minute": 33}
